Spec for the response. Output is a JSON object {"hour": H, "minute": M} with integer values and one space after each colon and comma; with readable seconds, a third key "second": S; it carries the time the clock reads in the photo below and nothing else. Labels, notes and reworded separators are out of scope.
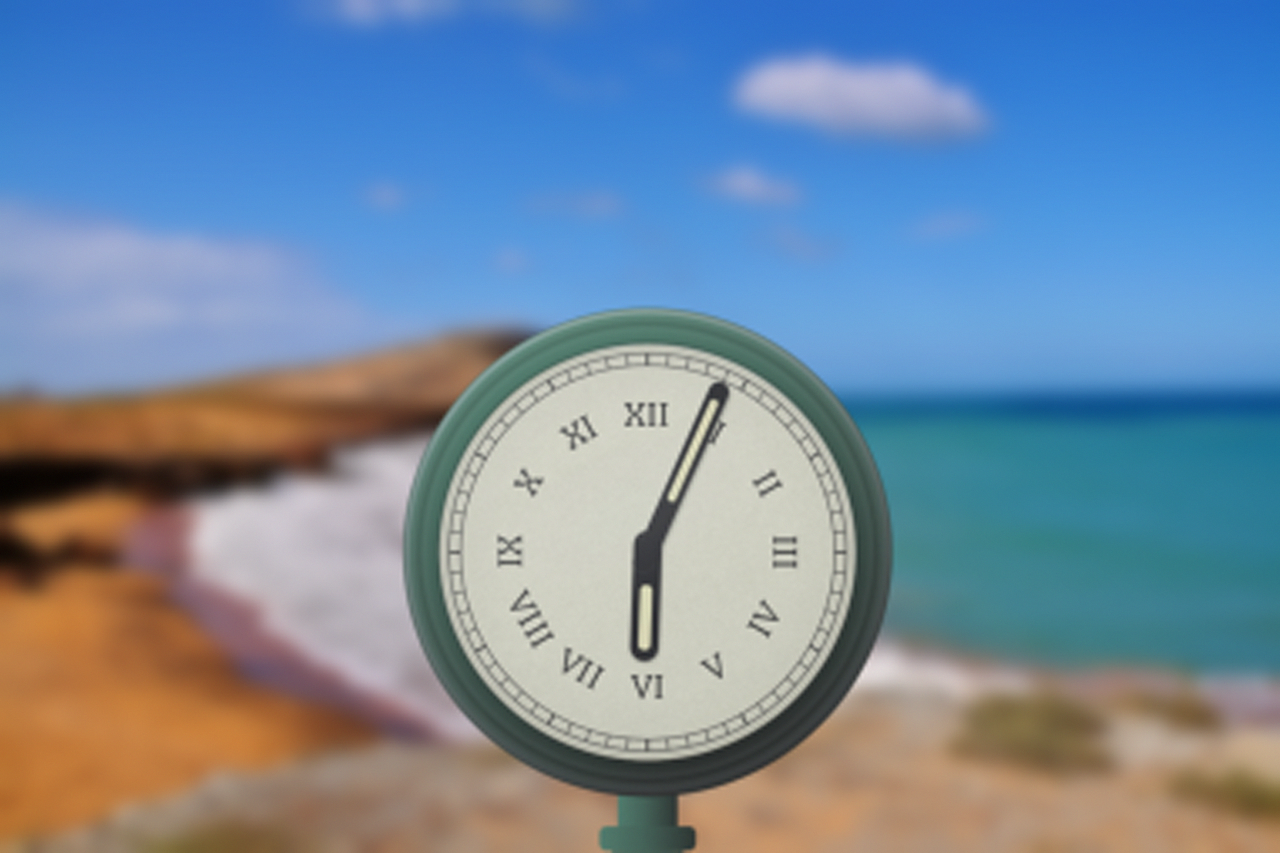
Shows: {"hour": 6, "minute": 4}
